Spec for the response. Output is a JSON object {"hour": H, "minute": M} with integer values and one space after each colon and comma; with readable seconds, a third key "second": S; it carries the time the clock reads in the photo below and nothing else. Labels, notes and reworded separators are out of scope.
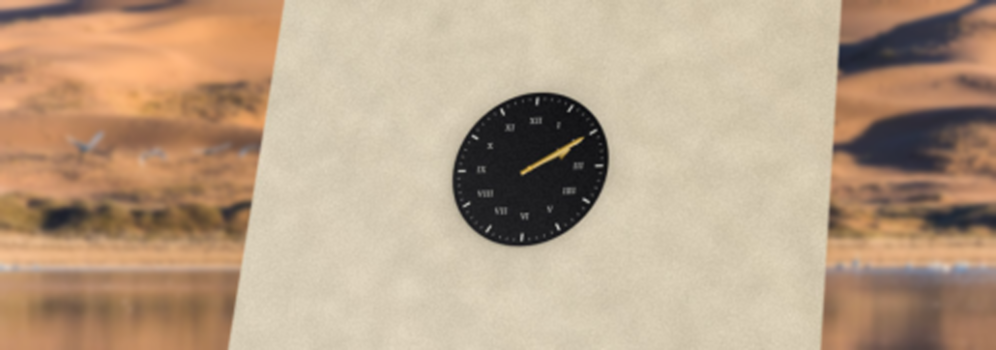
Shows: {"hour": 2, "minute": 10}
